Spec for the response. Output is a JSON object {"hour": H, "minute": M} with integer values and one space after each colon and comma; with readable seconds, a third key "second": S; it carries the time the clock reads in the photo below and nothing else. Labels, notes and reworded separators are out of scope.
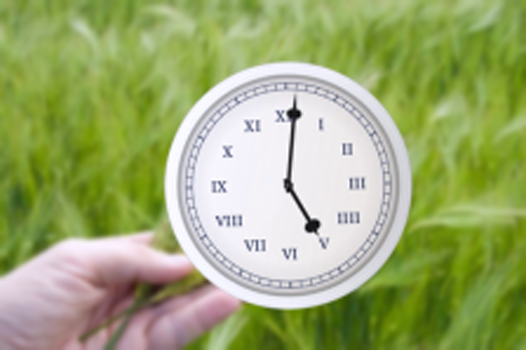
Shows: {"hour": 5, "minute": 1}
